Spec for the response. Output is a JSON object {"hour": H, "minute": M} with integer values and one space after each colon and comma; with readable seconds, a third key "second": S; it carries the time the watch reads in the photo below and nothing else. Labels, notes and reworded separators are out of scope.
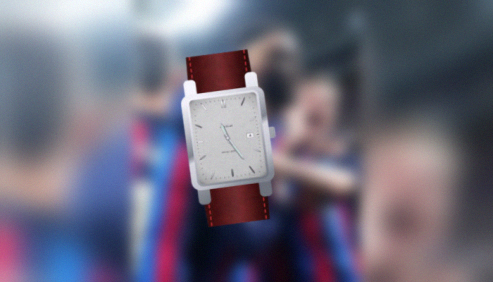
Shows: {"hour": 11, "minute": 25}
